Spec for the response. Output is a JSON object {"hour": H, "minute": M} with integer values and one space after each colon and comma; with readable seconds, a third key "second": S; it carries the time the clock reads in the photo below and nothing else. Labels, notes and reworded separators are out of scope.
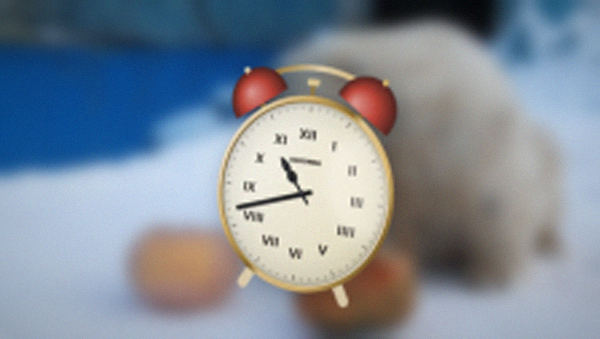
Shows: {"hour": 10, "minute": 42}
